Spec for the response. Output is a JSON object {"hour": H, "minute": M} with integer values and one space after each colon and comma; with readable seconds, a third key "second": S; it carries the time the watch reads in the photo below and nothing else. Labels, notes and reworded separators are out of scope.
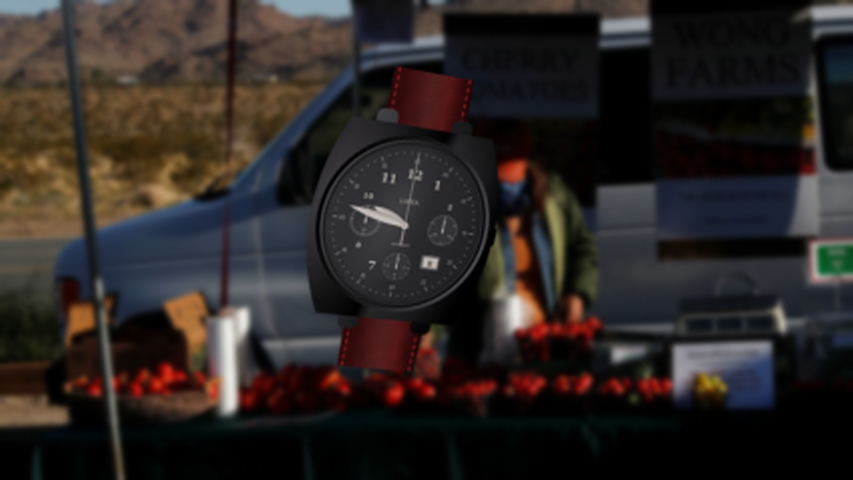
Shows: {"hour": 9, "minute": 47}
